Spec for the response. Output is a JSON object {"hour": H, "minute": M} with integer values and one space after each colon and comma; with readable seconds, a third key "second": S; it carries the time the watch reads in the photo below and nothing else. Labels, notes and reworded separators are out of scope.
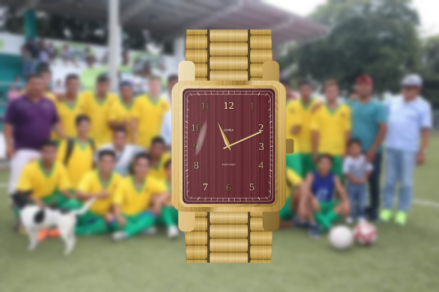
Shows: {"hour": 11, "minute": 11}
